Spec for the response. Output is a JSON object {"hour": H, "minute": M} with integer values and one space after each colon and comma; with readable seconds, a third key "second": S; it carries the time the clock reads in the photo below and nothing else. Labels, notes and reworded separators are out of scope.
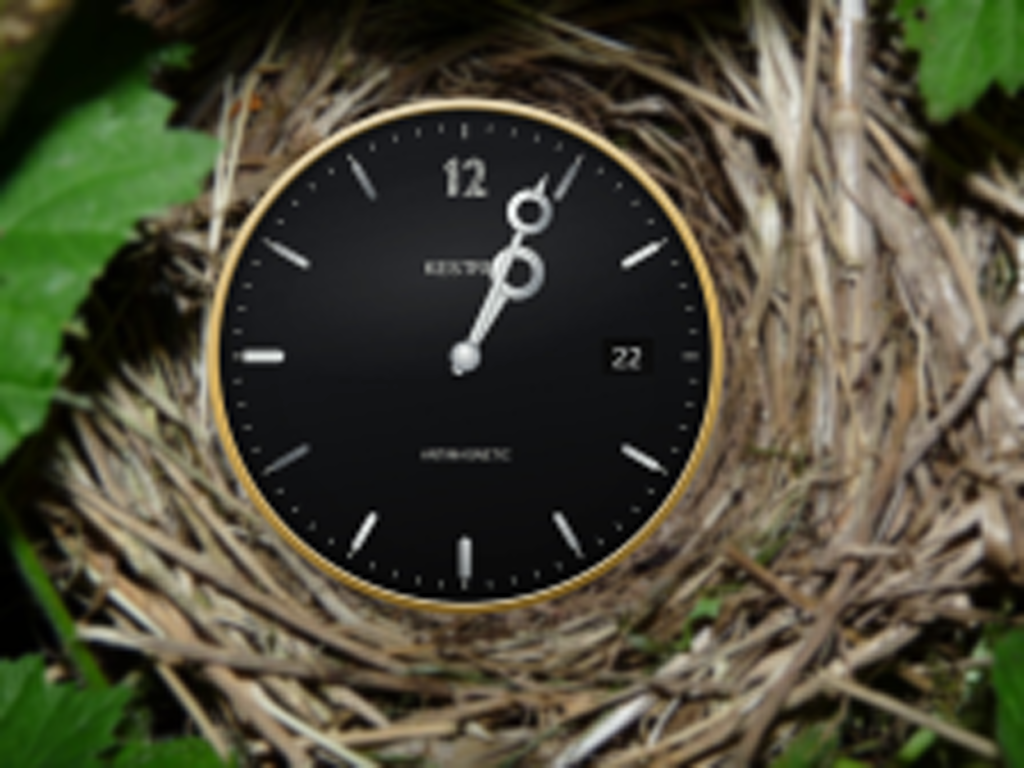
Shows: {"hour": 1, "minute": 4}
